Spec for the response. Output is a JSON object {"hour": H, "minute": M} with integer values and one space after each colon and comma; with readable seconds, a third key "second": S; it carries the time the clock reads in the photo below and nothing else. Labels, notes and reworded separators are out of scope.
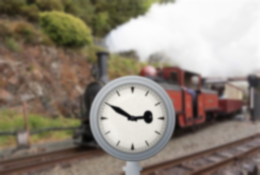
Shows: {"hour": 2, "minute": 50}
